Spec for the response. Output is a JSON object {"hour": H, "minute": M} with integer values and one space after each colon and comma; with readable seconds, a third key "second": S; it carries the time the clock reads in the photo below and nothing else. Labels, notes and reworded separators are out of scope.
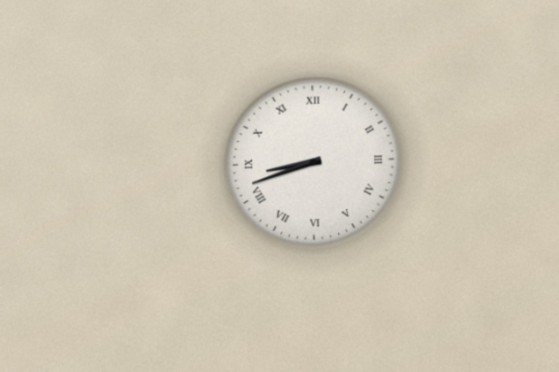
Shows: {"hour": 8, "minute": 42}
